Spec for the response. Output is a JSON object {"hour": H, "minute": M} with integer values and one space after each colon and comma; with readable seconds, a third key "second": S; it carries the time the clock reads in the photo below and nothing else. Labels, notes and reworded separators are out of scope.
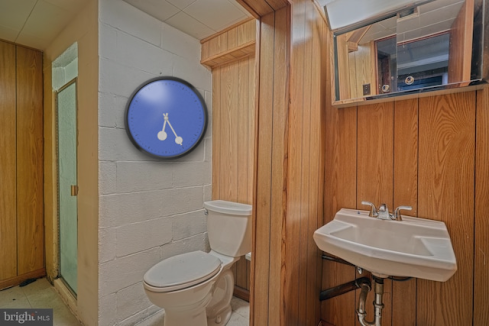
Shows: {"hour": 6, "minute": 25}
